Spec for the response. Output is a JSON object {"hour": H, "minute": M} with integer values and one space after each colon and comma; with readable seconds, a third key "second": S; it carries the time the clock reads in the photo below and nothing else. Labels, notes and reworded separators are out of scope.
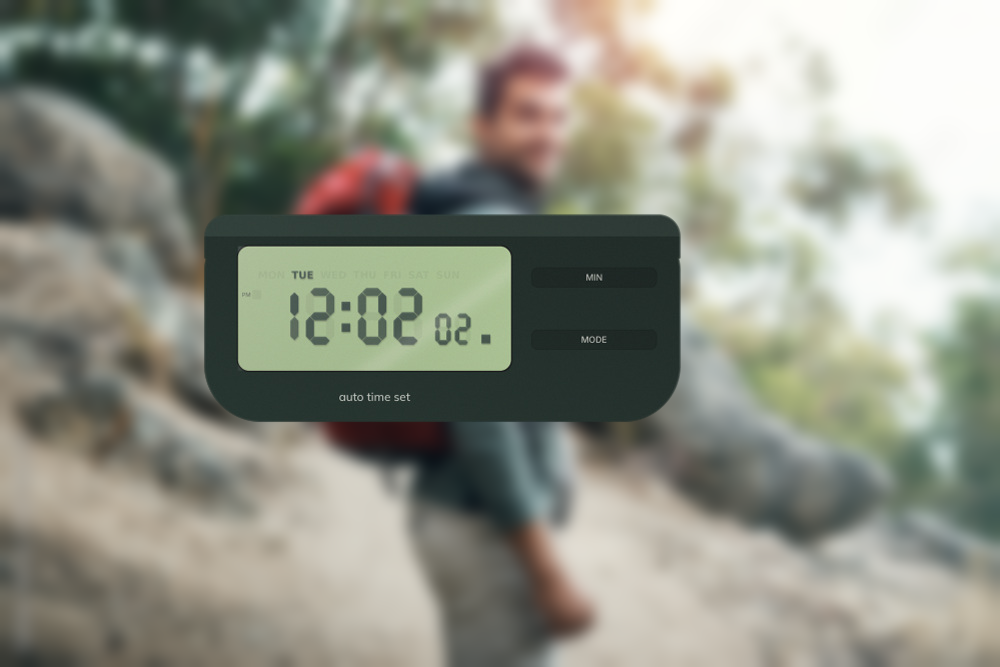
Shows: {"hour": 12, "minute": 2, "second": 2}
